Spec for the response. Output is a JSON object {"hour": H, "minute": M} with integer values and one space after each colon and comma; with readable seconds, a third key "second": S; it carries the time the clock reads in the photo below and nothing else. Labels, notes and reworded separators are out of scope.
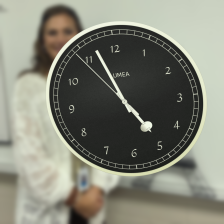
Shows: {"hour": 4, "minute": 56, "second": 54}
